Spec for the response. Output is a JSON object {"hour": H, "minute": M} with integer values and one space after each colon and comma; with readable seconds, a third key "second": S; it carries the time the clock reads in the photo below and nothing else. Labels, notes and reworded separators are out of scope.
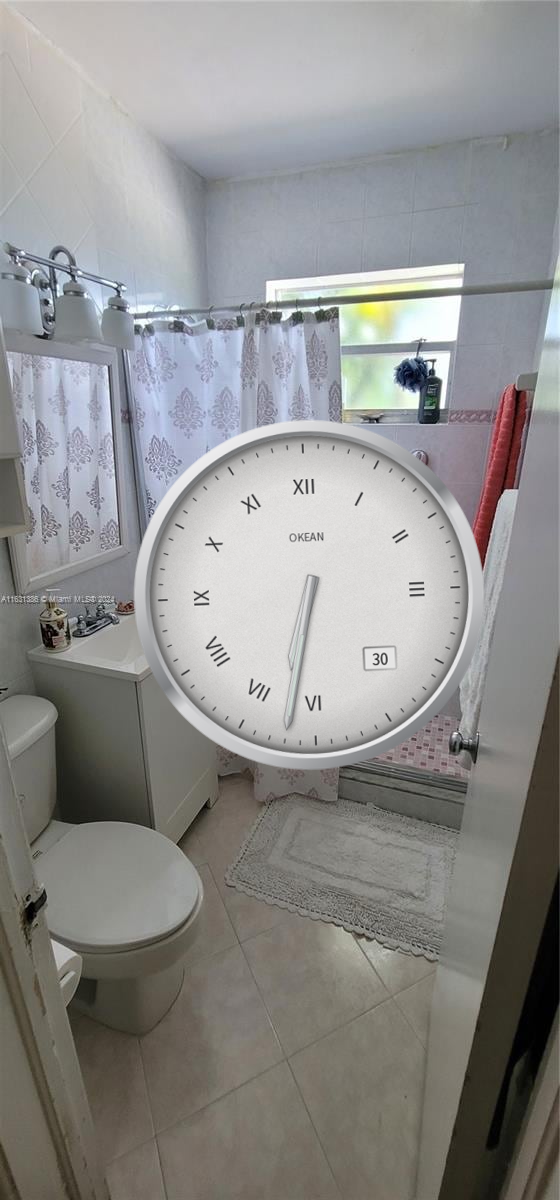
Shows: {"hour": 6, "minute": 32}
